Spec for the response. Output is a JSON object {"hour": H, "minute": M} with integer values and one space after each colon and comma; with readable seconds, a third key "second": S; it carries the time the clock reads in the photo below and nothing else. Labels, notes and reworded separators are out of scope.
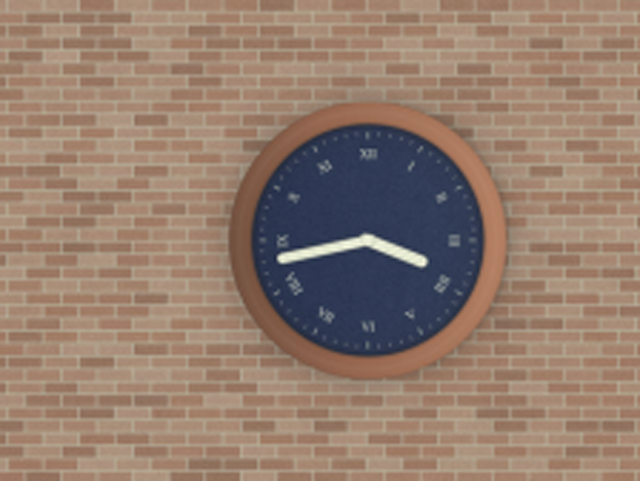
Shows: {"hour": 3, "minute": 43}
